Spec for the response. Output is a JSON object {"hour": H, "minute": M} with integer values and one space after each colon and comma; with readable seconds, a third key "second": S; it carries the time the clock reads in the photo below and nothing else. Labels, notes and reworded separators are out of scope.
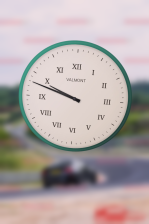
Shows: {"hour": 9, "minute": 48}
